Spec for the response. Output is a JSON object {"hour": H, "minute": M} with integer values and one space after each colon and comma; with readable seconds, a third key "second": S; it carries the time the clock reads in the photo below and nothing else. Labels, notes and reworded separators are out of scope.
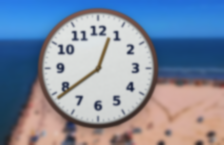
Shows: {"hour": 12, "minute": 39}
